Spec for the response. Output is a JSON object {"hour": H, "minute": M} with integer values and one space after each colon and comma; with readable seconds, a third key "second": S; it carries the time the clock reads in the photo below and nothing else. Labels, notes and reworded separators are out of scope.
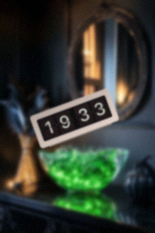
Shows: {"hour": 19, "minute": 33}
